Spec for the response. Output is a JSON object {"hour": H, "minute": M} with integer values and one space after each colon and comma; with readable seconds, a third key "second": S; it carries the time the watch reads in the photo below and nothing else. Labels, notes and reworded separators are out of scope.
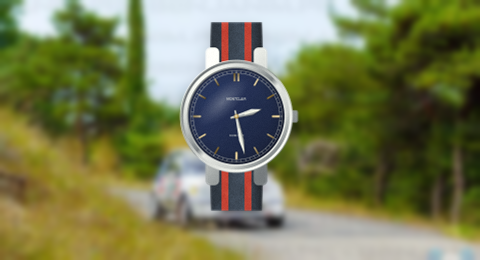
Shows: {"hour": 2, "minute": 28}
